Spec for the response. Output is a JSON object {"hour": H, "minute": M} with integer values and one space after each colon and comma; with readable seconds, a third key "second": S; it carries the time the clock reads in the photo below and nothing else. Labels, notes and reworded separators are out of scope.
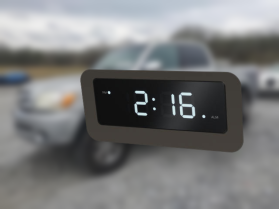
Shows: {"hour": 2, "minute": 16}
